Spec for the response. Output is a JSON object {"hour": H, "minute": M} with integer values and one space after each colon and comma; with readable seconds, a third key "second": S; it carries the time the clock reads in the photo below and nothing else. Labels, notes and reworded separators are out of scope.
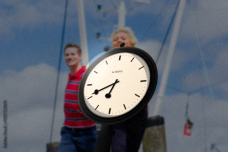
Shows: {"hour": 6, "minute": 41}
